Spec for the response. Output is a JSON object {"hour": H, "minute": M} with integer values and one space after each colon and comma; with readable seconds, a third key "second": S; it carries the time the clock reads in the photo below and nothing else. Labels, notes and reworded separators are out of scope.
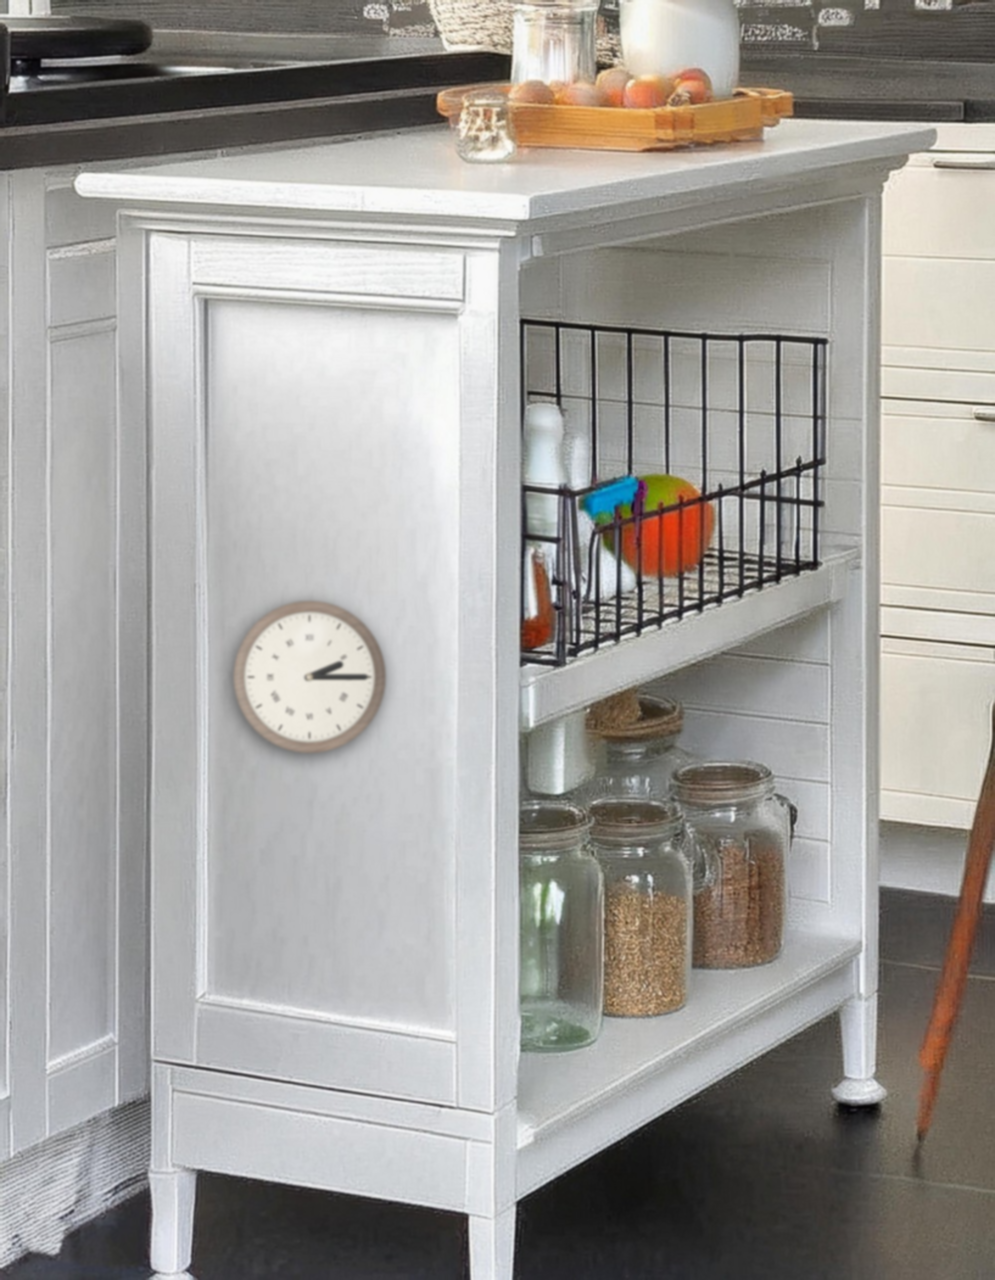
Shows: {"hour": 2, "minute": 15}
